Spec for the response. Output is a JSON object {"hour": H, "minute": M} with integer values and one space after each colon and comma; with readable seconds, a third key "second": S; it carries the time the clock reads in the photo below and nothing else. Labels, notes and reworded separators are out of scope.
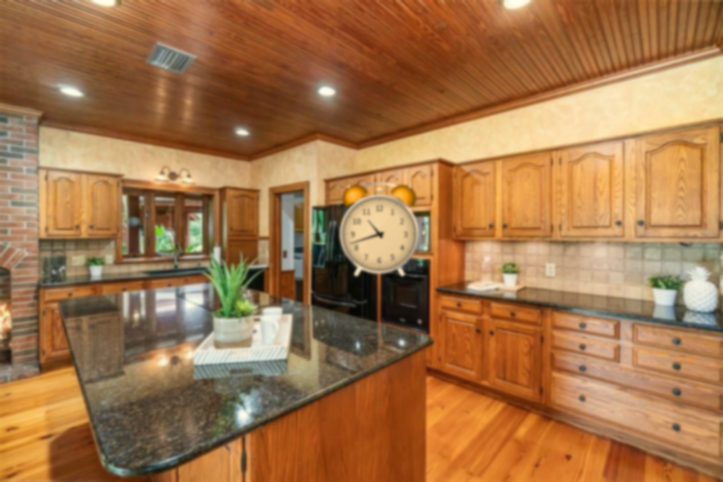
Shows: {"hour": 10, "minute": 42}
